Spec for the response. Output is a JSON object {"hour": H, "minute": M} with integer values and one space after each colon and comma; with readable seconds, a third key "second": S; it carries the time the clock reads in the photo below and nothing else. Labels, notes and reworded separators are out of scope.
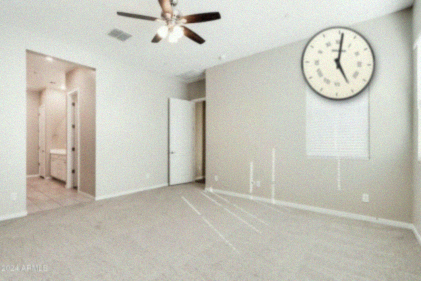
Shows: {"hour": 5, "minute": 1}
